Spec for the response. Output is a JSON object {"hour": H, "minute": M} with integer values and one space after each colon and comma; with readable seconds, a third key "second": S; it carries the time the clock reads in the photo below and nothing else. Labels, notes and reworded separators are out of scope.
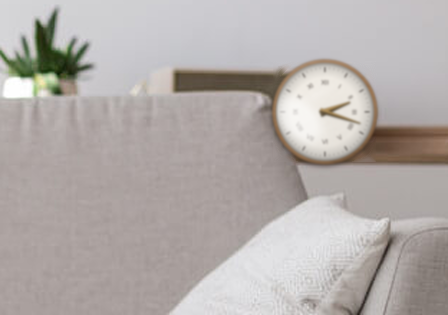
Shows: {"hour": 2, "minute": 18}
